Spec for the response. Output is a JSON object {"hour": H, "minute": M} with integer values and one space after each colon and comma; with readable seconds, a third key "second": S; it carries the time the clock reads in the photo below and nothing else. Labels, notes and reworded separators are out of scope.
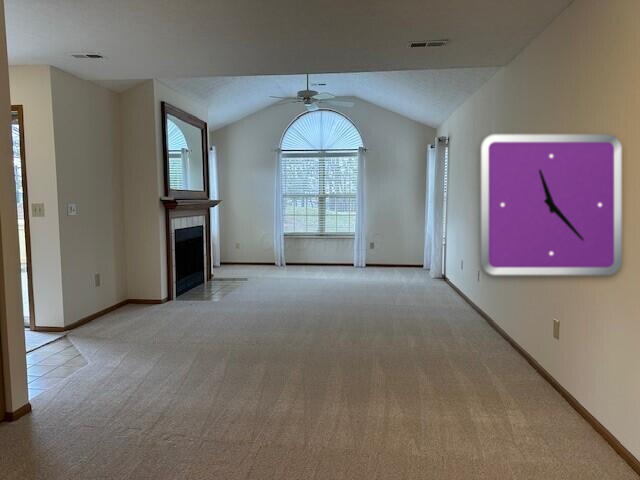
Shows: {"hour": 11, "minute": 23}
